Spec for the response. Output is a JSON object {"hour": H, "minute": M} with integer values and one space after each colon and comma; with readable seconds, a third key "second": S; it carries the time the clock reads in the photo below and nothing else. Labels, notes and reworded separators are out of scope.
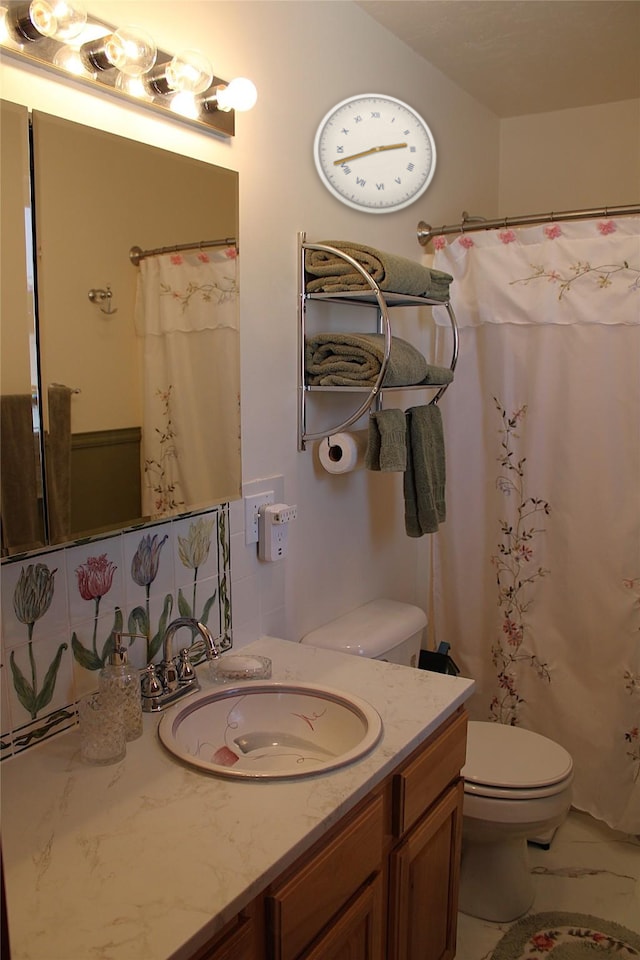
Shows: {"hour": 2, "minute": 42}
